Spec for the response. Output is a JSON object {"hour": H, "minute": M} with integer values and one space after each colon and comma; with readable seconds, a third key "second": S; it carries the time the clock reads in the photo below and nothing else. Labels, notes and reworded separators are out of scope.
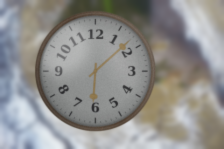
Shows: {"hour": 6, "minute": 8}
